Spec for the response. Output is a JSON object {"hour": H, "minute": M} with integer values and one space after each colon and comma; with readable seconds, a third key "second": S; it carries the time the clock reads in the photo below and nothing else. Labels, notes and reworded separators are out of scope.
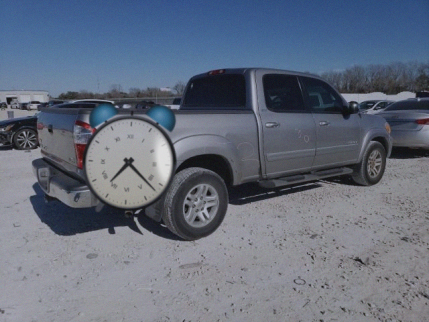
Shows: {"hour": 7, "minute": 22}
